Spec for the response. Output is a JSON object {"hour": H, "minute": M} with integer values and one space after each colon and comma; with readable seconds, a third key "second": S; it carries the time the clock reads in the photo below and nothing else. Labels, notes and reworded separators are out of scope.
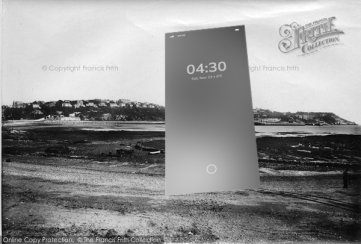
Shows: {"hour": 4, "minute": 30}
